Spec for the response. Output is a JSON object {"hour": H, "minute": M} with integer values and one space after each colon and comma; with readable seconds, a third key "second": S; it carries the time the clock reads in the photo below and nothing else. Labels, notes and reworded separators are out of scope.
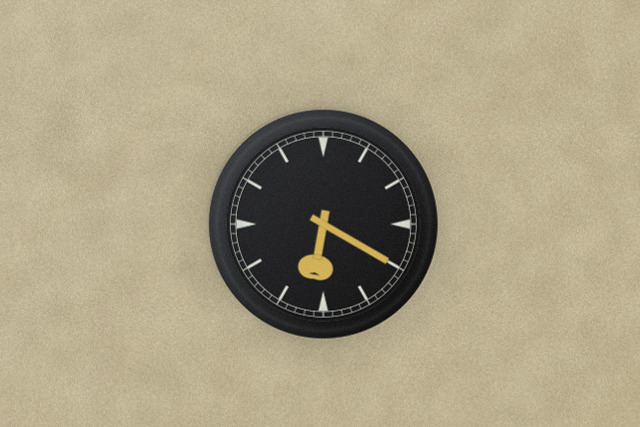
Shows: {"hour": 6, "minute": 20}
